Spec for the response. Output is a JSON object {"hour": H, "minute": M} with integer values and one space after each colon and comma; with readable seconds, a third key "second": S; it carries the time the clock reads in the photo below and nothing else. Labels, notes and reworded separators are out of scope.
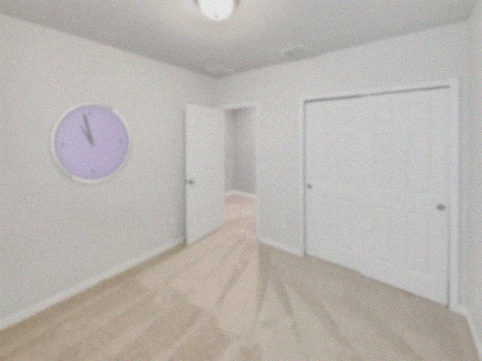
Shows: {"hour": 10, "minute": 58}
